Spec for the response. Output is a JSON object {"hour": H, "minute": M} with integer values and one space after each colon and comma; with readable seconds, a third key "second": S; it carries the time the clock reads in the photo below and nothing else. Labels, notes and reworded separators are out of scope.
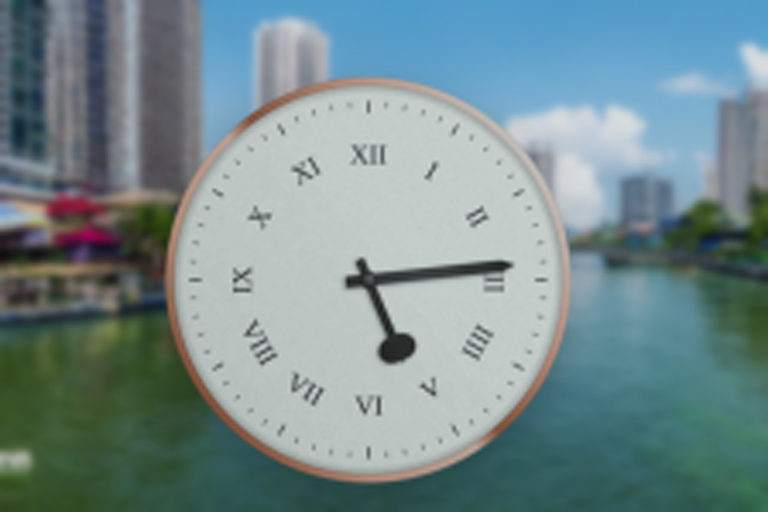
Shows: {"hour": 5, "minute": 14}
